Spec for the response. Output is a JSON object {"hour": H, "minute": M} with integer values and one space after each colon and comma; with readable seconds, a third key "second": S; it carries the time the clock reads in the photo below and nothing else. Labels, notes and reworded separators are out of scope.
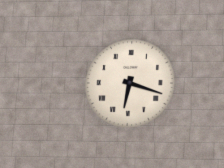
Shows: {"hour": 6, "minute": 18}
